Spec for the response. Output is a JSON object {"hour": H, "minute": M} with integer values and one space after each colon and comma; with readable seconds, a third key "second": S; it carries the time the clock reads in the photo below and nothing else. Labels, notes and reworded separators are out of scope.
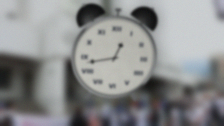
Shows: {"hour": 12, "minute": 43}
